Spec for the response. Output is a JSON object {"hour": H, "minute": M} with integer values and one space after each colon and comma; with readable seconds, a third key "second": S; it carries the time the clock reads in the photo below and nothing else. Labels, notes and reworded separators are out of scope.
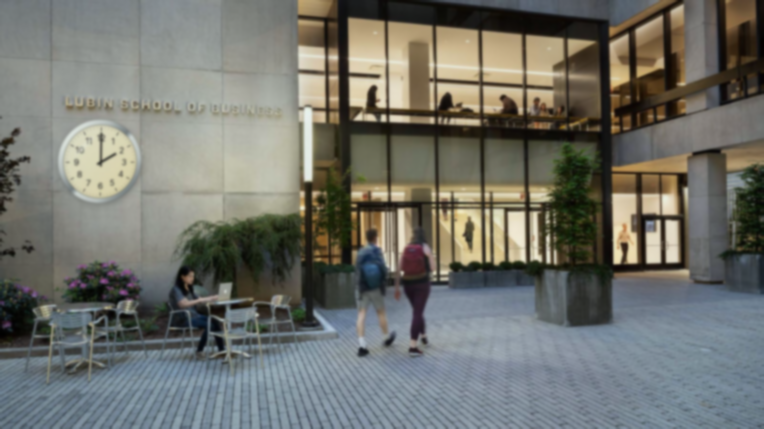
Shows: {"hour": 2, "minute": 0}
